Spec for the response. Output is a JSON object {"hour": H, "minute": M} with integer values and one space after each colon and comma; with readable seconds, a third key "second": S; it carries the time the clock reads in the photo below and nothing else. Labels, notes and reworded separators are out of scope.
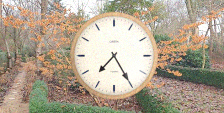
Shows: {"hour": 7, "minute": 25}
